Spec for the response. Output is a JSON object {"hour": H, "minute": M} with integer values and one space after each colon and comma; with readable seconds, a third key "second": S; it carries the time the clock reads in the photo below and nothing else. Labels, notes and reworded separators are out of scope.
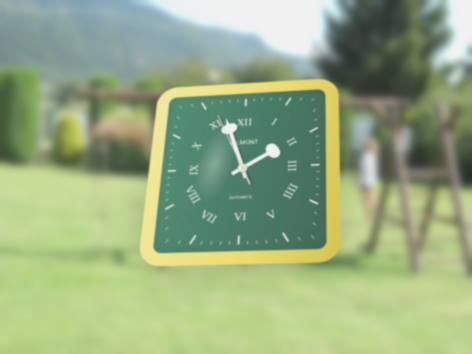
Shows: {"hour": 1, "minute": 56, "second": 56}
